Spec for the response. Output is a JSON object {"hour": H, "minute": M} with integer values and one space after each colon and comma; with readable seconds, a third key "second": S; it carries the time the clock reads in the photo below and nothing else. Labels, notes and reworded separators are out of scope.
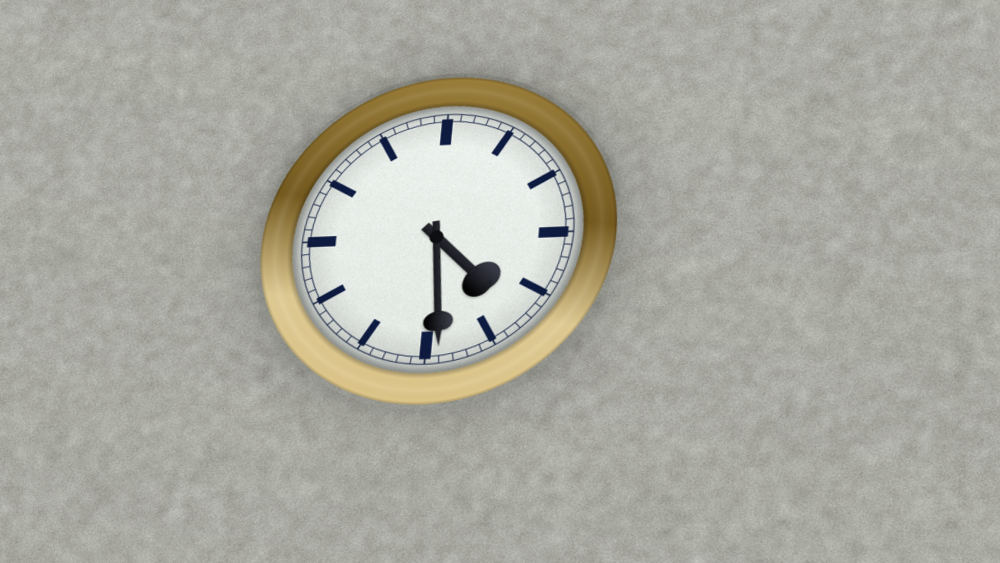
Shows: {"hour": 4, "minute": 29}
